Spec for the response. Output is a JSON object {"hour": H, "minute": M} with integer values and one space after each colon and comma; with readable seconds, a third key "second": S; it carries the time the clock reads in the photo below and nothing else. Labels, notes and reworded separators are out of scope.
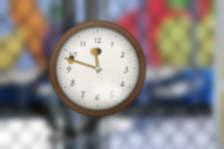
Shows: {"hour": 11, "minute": 48}
